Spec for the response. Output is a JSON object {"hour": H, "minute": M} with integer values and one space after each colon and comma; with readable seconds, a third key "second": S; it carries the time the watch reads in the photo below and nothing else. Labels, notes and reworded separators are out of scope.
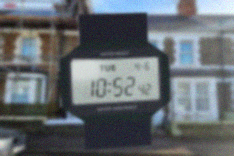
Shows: {"hour": 10, "minute": 52}
